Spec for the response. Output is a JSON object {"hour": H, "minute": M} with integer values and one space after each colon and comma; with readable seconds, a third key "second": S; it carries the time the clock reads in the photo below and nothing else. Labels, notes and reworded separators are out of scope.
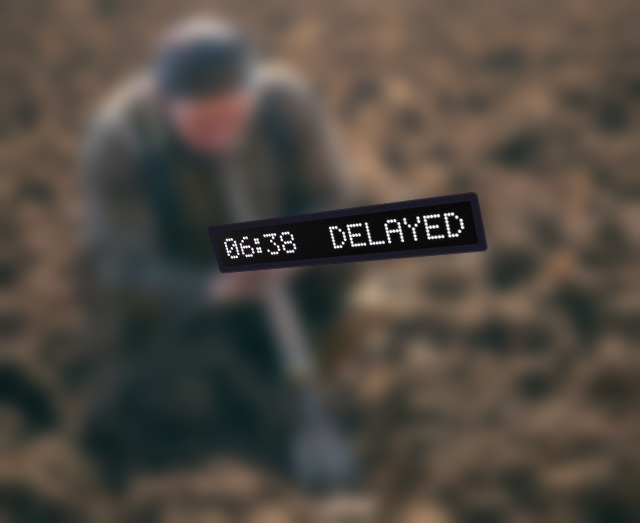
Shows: {"hour": 6, "minute": 38}
